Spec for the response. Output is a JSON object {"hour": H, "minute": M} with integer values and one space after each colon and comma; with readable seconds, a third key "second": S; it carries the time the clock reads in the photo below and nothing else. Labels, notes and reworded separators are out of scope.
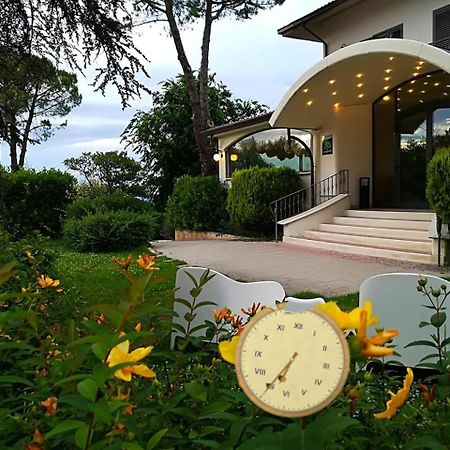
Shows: {"hour": 6, "minute": 35}
